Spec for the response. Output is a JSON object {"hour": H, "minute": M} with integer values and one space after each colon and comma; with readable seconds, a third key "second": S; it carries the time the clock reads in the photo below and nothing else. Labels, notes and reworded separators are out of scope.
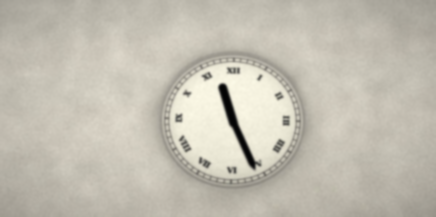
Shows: {"hour": 11, "minute": 26}
